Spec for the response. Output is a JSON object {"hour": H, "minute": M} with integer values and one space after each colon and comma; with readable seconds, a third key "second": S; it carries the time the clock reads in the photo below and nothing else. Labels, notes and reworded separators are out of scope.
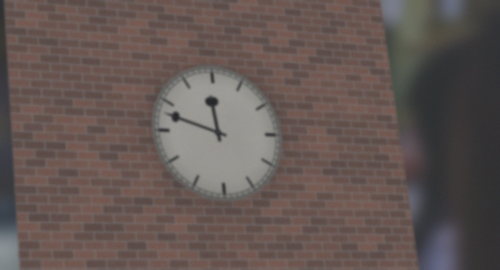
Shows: {"hour": 11, "minute": 48}
